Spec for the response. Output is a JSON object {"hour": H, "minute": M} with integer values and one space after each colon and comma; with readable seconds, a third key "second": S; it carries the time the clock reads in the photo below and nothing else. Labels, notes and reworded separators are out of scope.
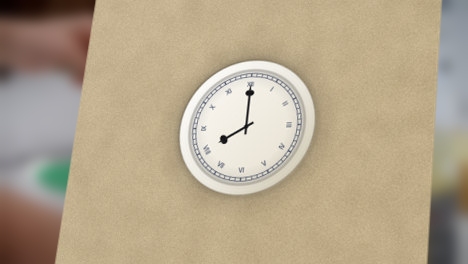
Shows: {"hour": 8, "minute": 0}
